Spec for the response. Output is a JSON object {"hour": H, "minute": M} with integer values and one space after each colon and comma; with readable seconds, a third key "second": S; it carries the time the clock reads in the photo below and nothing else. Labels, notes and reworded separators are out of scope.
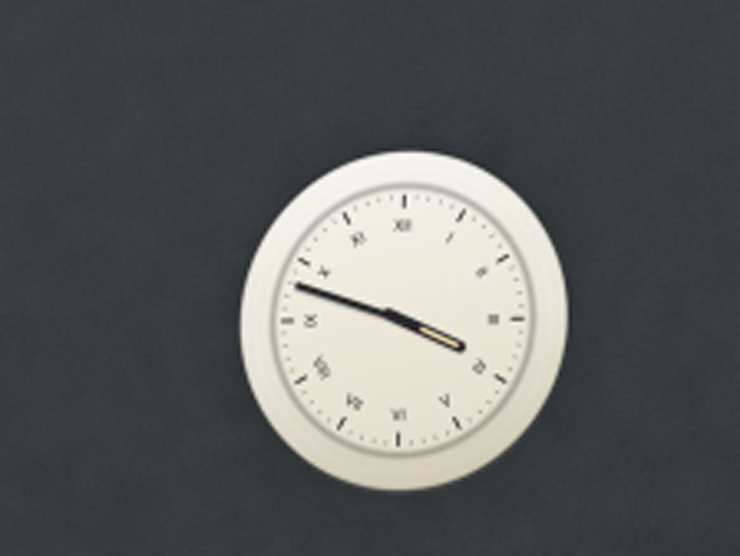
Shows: {"hour": 3, "minute": 48}
